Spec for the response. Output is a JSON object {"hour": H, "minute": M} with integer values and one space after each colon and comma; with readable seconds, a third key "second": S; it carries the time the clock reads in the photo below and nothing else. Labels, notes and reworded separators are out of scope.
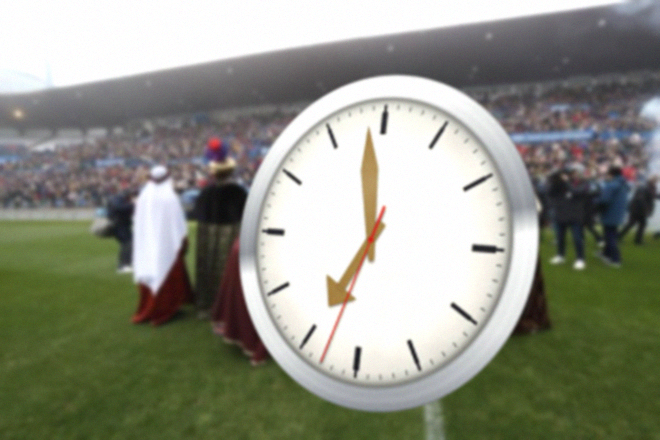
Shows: {"hour": 6, "minute": 58, "second": 33}
